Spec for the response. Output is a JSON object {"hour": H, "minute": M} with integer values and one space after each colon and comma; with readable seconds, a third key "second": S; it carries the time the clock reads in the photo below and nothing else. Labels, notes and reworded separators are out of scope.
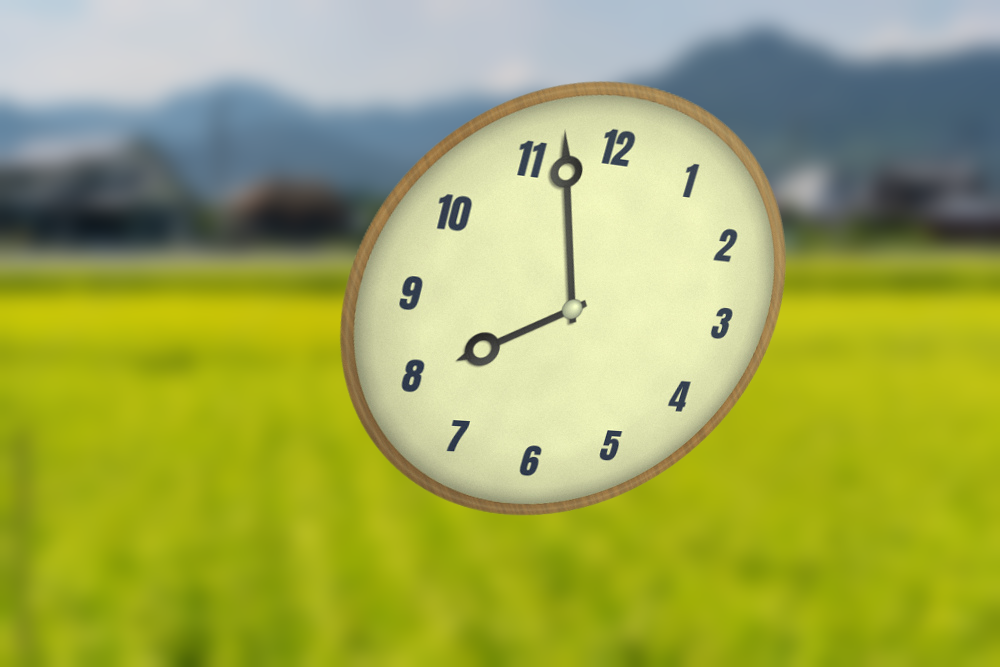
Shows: {"hour": 7, "minute": 57}
